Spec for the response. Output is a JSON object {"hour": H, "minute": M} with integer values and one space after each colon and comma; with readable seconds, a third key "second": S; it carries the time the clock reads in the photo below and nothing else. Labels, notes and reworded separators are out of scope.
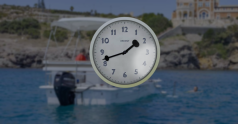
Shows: {"hour": 1, "minute": 42}
